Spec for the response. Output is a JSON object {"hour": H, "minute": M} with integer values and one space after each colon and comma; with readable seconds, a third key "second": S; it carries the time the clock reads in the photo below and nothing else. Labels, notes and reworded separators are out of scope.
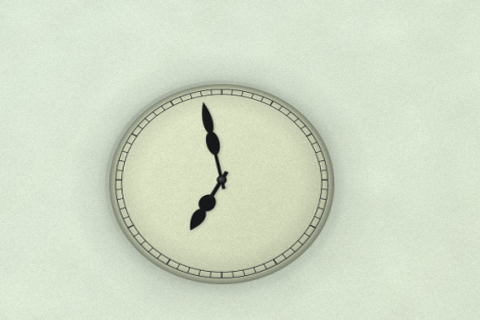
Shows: {"hour": 6, "minute": 58}
